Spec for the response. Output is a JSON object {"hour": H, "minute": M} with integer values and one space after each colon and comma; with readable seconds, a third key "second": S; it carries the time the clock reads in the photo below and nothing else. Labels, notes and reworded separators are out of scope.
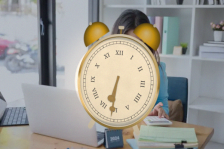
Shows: {"hour": 6, "minute": 31}
